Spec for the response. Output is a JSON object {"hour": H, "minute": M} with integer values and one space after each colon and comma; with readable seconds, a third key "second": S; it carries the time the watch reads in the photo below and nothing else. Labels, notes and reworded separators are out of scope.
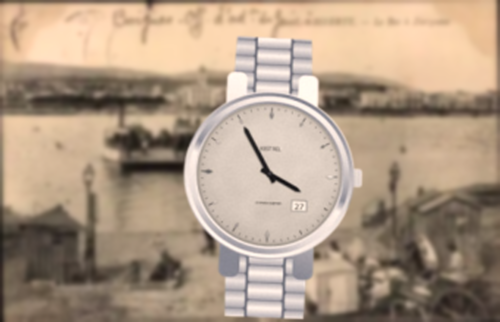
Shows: {"hour": 3, "minute": 55}
